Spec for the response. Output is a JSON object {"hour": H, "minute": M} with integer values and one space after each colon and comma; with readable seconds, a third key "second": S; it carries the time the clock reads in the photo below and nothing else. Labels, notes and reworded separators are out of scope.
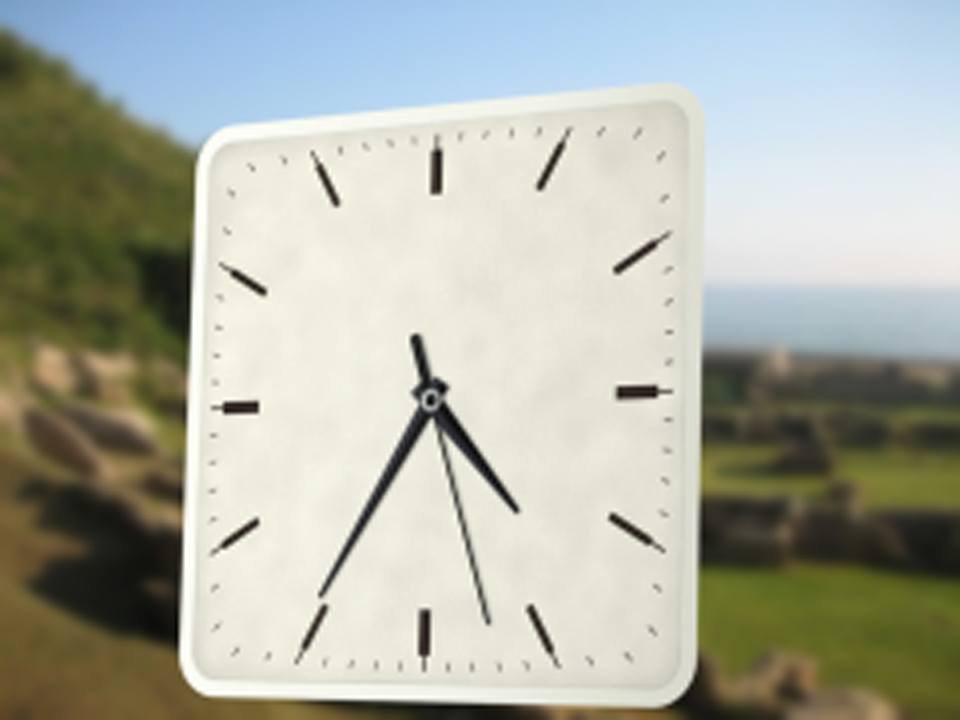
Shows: {"hour": 4, "minute": 35, "second": 27}
